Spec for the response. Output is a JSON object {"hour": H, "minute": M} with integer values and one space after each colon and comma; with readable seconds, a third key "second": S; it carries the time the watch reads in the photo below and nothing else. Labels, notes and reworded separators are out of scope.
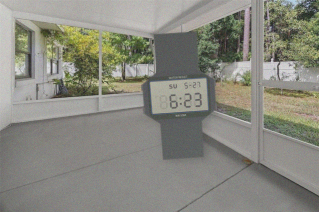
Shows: {"hour": 6, "minute": 23}
